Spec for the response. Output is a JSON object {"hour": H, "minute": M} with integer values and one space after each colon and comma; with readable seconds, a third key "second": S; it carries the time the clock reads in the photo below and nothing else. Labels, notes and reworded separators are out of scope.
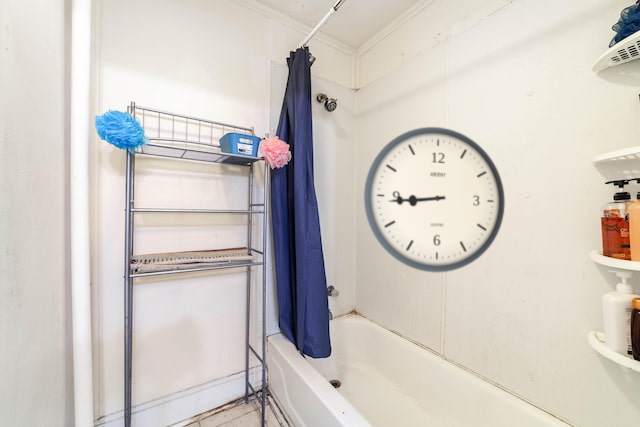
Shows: {"hour": 8, "minute": 44}
